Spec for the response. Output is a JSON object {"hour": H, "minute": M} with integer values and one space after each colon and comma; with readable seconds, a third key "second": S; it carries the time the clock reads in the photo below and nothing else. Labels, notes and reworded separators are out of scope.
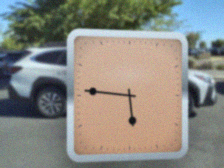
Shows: {"hour": 5, "minute": 46}
